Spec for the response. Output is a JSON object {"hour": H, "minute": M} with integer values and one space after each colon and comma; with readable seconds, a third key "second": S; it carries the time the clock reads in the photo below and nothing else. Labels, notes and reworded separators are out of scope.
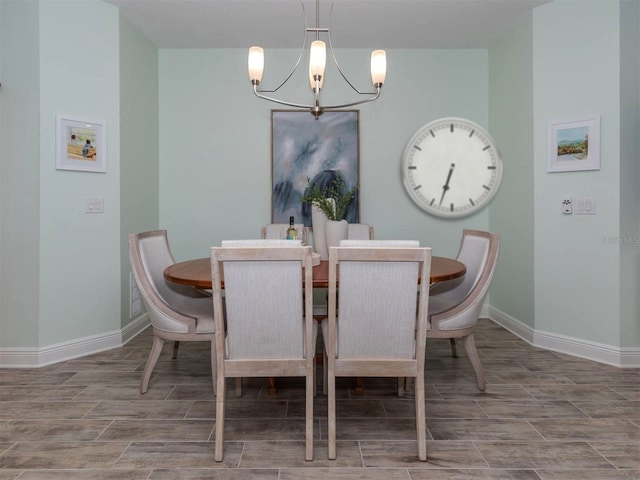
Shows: {"hour": 6, "minute": 33}
